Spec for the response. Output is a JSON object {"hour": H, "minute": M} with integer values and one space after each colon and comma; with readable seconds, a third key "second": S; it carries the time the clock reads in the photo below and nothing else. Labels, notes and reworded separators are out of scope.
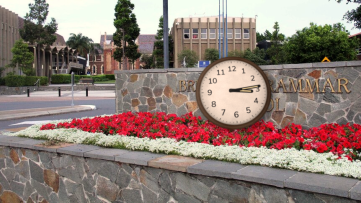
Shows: {"hour": 3, "minute": 14}
